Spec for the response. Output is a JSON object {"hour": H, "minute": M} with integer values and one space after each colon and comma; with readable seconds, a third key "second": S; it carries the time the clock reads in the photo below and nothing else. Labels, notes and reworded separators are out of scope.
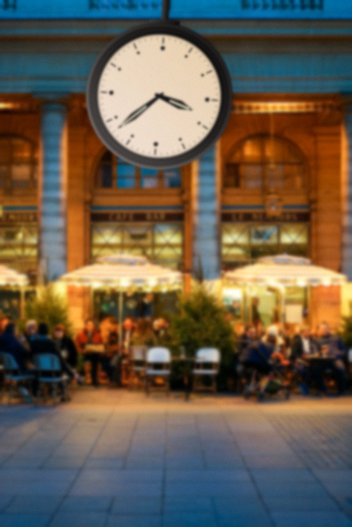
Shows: {"hour": 3, "minute": 38}
